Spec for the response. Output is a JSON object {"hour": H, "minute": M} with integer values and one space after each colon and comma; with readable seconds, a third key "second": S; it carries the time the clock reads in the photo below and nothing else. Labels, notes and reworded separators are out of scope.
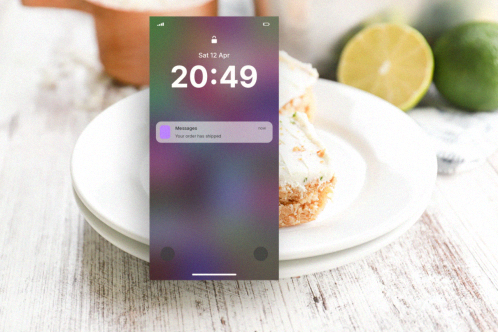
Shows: {"hour": 20, "minute": 49}
